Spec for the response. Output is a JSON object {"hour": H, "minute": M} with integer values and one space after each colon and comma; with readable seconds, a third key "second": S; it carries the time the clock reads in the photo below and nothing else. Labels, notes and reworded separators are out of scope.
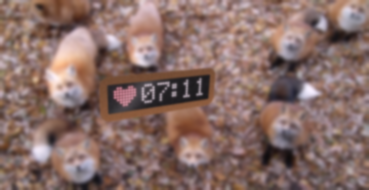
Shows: {"hour": 7, "minute": 11}
